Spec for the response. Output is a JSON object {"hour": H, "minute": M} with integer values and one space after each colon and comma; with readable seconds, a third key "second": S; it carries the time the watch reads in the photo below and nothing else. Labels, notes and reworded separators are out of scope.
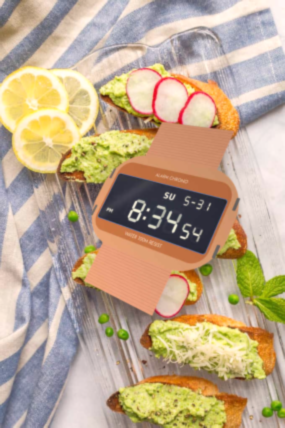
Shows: {"hour": 8, "minute": 34, "second": 54}
